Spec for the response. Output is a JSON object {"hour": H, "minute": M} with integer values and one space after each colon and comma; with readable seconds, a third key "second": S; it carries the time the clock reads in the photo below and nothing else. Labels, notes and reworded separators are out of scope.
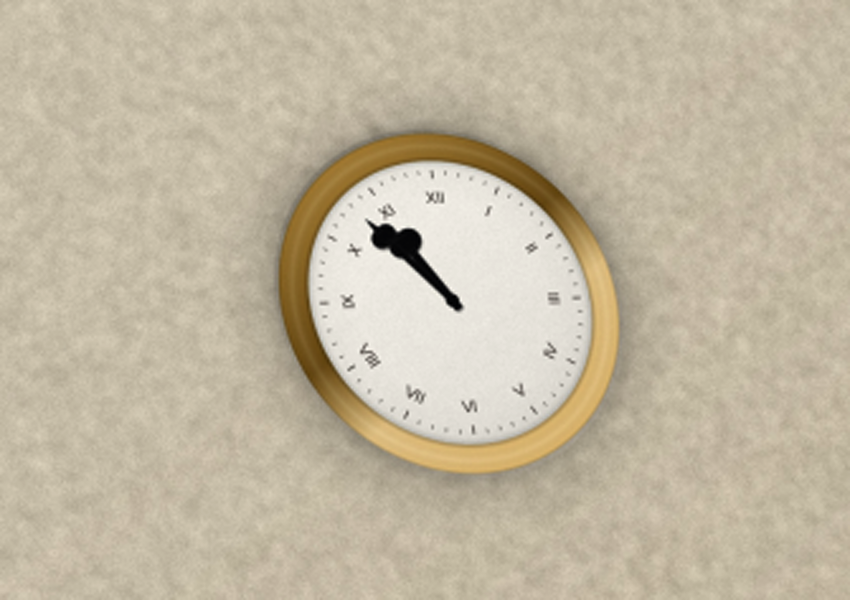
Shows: {"hour": 10, "minute": 53}
